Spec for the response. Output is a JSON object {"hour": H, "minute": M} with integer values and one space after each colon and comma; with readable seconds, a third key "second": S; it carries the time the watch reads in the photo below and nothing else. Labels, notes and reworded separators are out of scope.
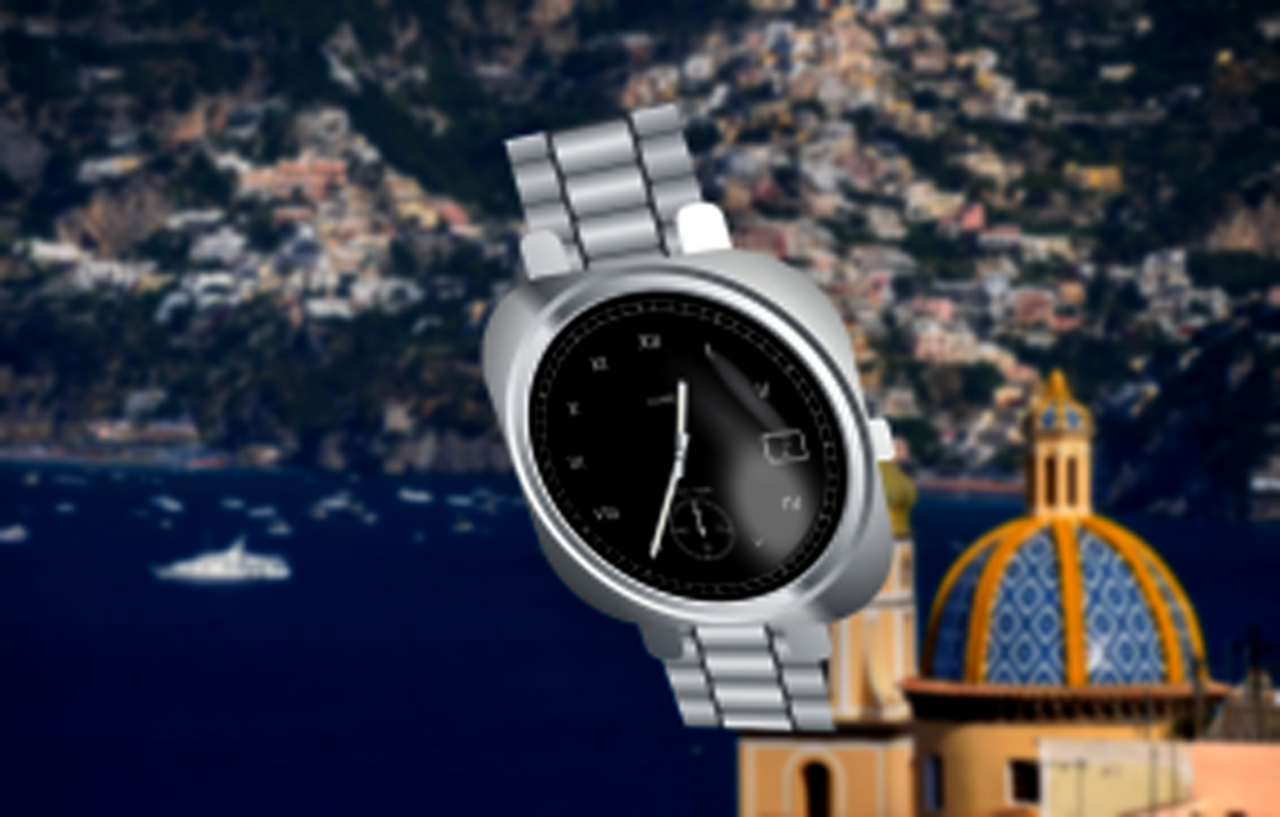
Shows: {"hour": 12, "minute": 35}
